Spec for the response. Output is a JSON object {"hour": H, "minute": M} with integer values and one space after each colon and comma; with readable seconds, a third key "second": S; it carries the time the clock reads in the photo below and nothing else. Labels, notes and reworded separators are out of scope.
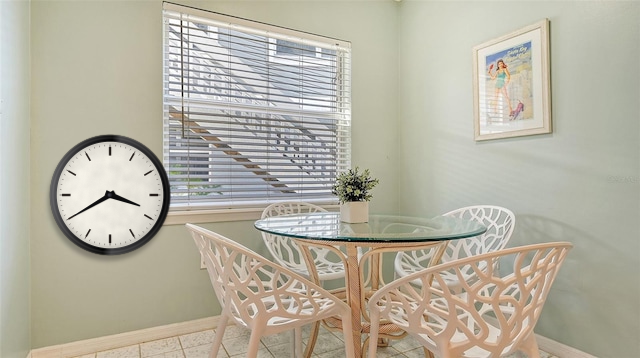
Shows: {"hour": 3, "minute": 40}
